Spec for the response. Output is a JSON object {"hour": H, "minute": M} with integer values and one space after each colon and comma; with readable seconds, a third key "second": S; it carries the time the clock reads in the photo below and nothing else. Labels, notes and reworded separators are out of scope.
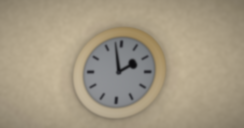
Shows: {"hour": 1, "minute": 58}
